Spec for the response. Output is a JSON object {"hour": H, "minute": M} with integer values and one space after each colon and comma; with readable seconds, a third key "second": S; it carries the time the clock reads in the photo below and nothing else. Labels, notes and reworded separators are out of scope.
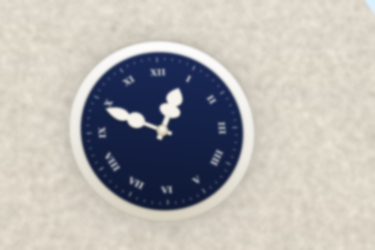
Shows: {"hour": 12, "minute": 49}
